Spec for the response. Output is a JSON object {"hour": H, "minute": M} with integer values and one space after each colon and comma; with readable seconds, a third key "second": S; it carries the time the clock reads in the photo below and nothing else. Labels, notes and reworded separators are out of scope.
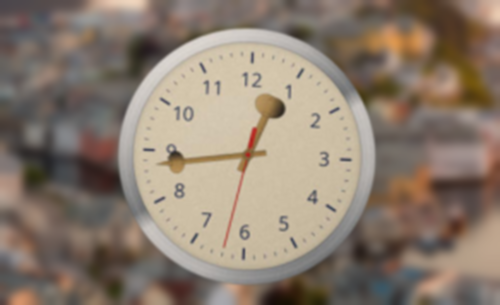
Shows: {"hour": 12, "minute": 43, "second": 32}
